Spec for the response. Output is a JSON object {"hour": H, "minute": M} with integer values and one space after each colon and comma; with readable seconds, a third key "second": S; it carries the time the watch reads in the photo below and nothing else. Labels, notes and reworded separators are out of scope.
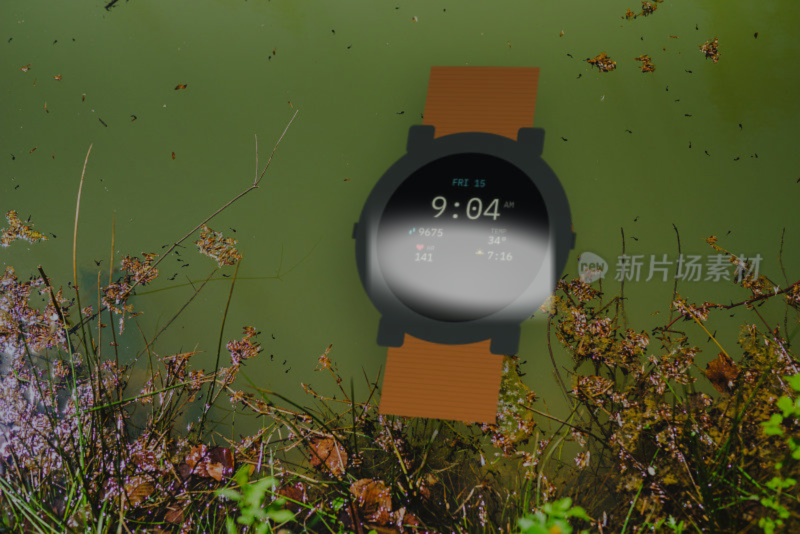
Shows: {"hour": 9, "minute": 4}
